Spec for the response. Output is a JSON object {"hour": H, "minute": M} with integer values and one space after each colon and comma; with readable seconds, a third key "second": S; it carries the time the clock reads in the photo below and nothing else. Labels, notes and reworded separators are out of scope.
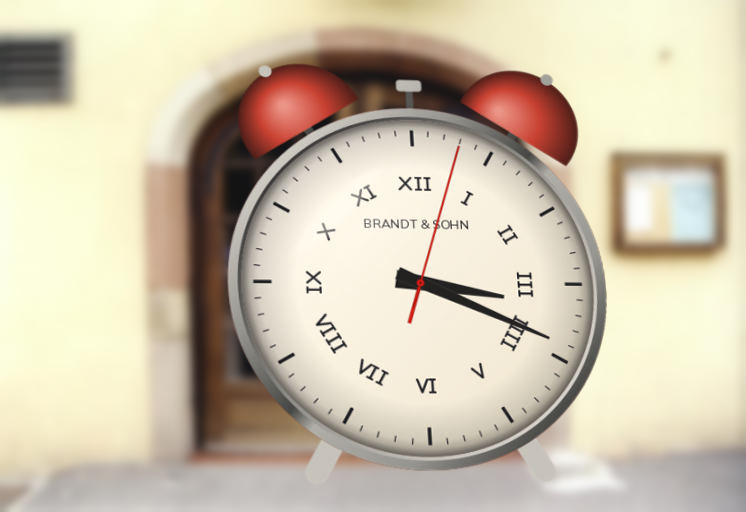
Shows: {"hour": 3, "minute": 19, "second": 3}
